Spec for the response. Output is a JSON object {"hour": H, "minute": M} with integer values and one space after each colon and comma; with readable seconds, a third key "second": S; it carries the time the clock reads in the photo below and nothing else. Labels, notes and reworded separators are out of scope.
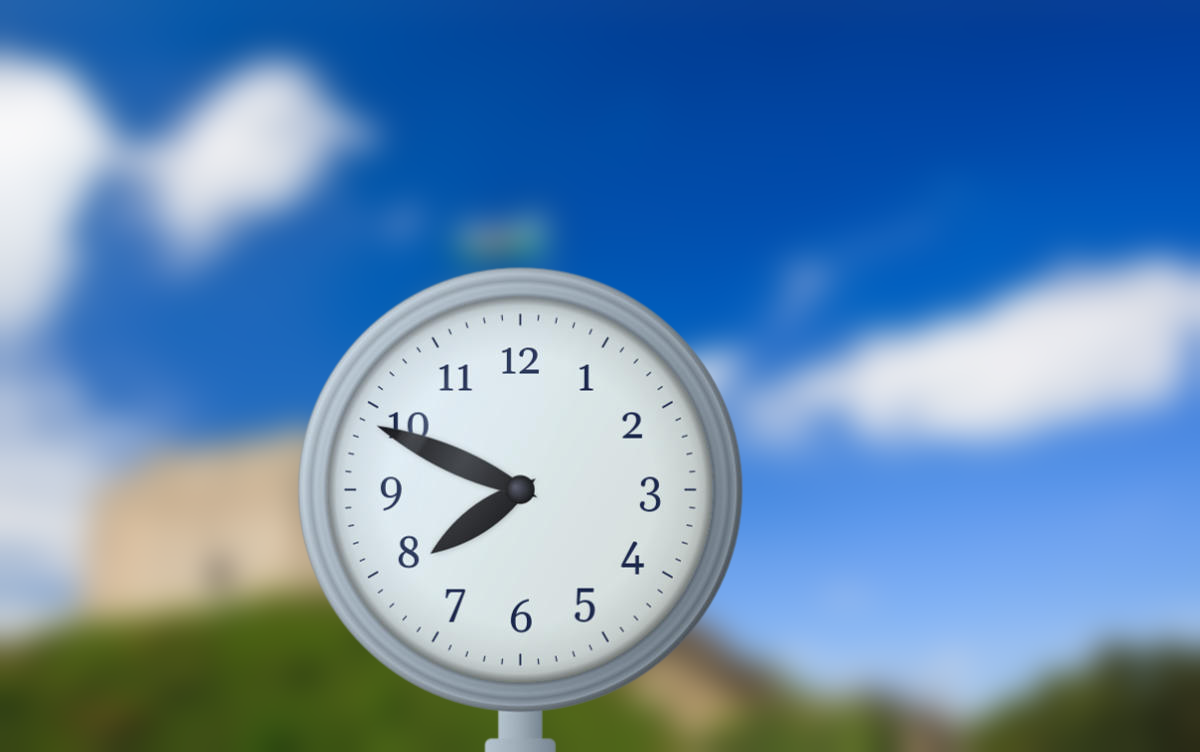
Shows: {"hour": 7, "minute": 49}
